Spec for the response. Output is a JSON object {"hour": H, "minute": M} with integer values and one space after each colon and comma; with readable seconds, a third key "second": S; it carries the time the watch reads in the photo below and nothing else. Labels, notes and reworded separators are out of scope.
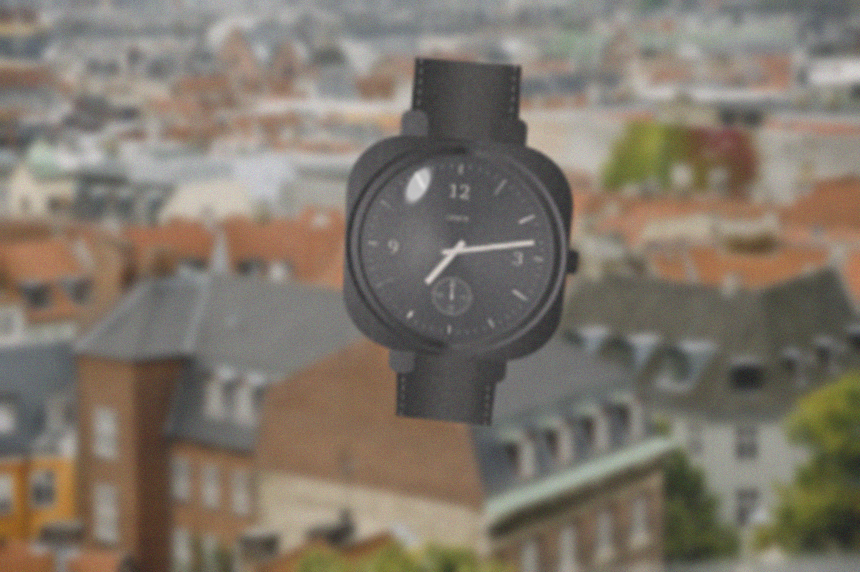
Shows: {"hour": 7, "minute": 13}
